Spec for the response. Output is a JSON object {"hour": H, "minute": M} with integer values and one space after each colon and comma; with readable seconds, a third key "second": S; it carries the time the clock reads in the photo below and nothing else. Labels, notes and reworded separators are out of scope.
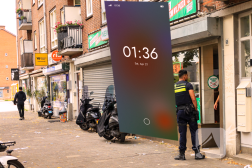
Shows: {"hour": 1, "minute": 36}
